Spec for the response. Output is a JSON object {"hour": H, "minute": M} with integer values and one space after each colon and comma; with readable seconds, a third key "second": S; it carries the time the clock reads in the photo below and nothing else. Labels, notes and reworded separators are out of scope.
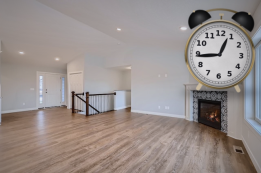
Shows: {"hour": 12, "minute": 44}
